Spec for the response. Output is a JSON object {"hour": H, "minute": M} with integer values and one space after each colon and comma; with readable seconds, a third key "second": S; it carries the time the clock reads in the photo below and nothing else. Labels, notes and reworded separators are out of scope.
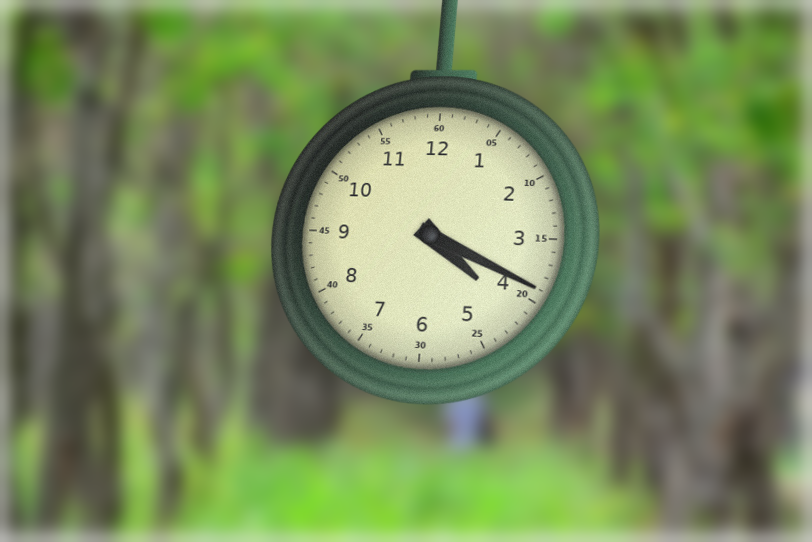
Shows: {"hour": 4, "minute": 19}
